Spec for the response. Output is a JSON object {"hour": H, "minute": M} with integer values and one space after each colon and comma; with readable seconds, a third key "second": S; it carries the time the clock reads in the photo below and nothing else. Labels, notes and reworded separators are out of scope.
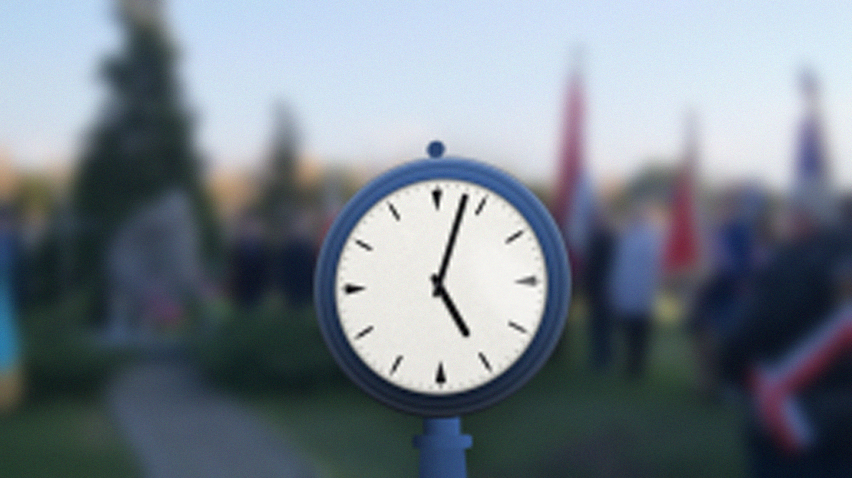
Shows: {"hour": 5, "minute": 3}
